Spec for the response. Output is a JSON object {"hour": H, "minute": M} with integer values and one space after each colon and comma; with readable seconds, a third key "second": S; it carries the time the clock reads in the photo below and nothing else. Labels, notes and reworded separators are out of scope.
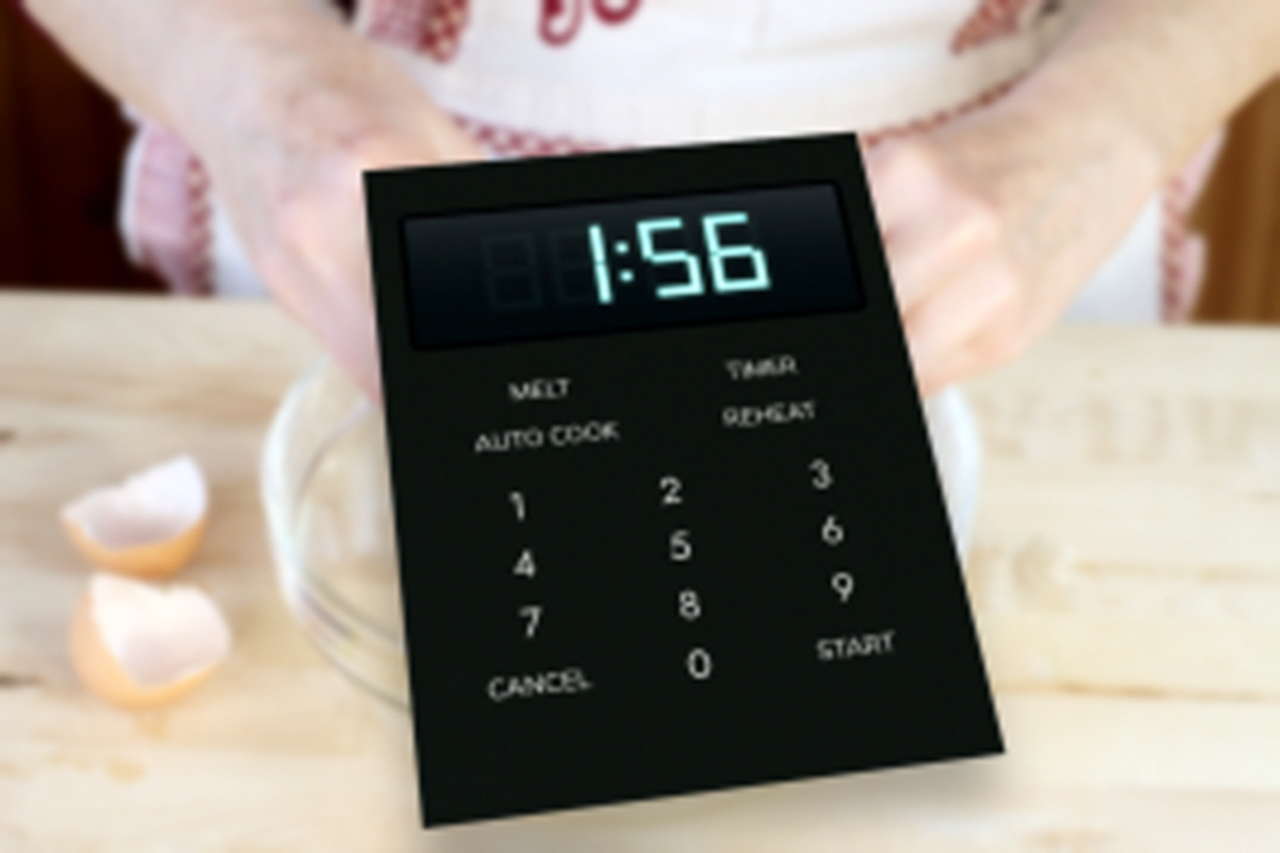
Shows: {"hour": 1, "minute": 56}
